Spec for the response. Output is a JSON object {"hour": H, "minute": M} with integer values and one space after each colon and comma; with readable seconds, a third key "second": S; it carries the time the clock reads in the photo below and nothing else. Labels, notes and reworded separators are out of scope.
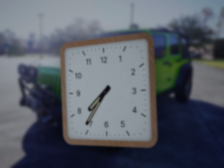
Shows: {"hour": 7, "minute": 36}
